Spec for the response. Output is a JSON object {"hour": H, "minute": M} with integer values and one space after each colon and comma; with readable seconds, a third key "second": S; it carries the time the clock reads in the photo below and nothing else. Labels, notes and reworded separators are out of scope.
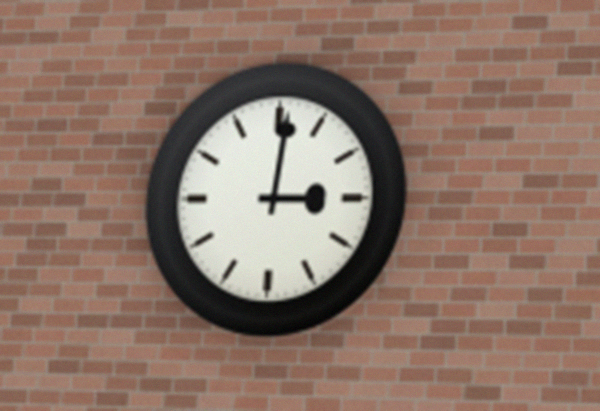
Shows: {"hour": 3, "minute": 1}
